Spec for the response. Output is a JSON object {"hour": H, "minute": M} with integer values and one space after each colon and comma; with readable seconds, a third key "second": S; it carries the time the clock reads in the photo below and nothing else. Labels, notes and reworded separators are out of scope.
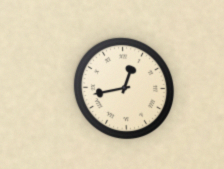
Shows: {"hour": 12, "minute": 43}
